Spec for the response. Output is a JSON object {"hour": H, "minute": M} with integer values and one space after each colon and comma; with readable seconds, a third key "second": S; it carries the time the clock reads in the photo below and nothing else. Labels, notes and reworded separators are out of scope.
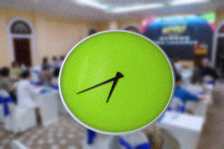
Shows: {"hour": 6, "minute": 41}
